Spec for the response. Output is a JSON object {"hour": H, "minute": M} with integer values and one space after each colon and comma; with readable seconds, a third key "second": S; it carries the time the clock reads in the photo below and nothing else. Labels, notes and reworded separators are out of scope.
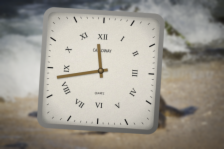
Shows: {"hour": 11, "minute": 43}
